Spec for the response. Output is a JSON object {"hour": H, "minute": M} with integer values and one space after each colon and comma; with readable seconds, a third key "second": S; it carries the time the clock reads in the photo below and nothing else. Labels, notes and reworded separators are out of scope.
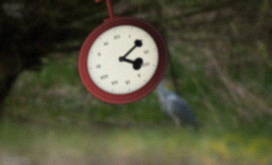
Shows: {"hour": 4, "minute": 10}
